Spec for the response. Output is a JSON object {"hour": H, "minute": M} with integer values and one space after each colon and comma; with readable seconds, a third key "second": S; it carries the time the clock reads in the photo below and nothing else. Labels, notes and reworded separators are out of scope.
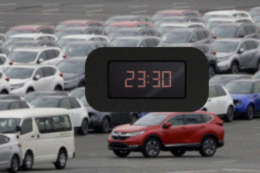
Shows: {"hour": 23, "minute": 30}
